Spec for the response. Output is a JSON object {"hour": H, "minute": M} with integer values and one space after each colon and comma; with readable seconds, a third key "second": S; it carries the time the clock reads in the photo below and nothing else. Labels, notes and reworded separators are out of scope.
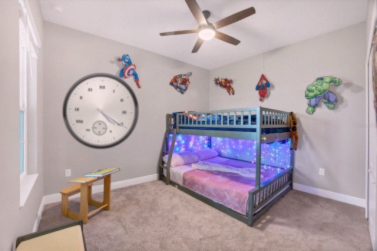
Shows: {"hour": 4, "minute": 20}
